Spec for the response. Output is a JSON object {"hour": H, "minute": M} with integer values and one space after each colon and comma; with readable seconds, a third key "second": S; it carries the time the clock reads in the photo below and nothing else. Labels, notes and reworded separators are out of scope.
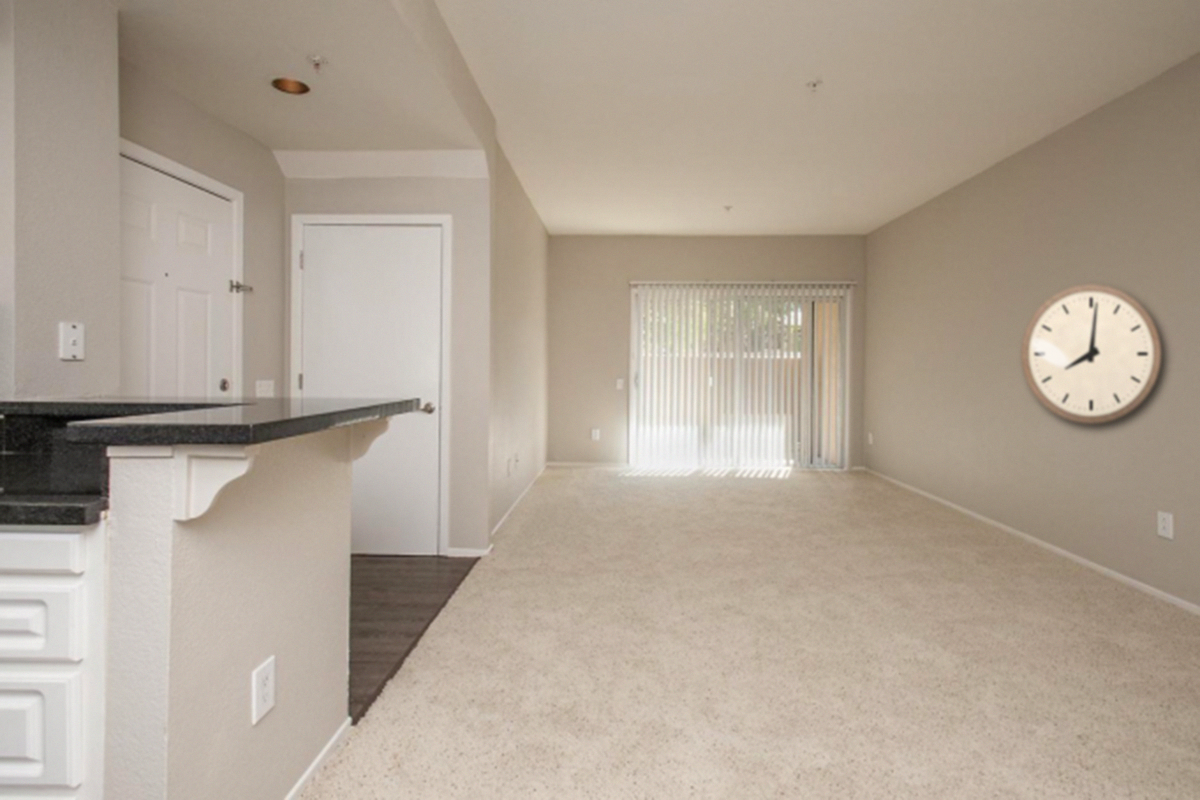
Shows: {"hour": 8, "minute": 1}
